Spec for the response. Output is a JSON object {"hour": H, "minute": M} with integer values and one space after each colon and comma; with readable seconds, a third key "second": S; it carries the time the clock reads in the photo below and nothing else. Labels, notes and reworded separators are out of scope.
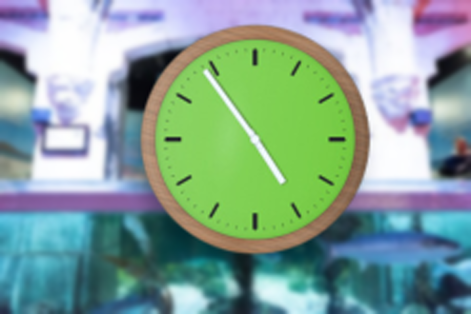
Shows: {"hour": 4, "minute": 54}
